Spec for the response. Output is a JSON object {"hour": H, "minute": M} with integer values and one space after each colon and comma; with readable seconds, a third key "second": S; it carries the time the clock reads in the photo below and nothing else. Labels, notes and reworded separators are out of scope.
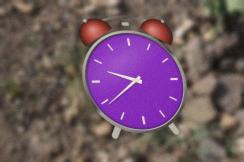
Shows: {"hour": 9, "minute": 39}
